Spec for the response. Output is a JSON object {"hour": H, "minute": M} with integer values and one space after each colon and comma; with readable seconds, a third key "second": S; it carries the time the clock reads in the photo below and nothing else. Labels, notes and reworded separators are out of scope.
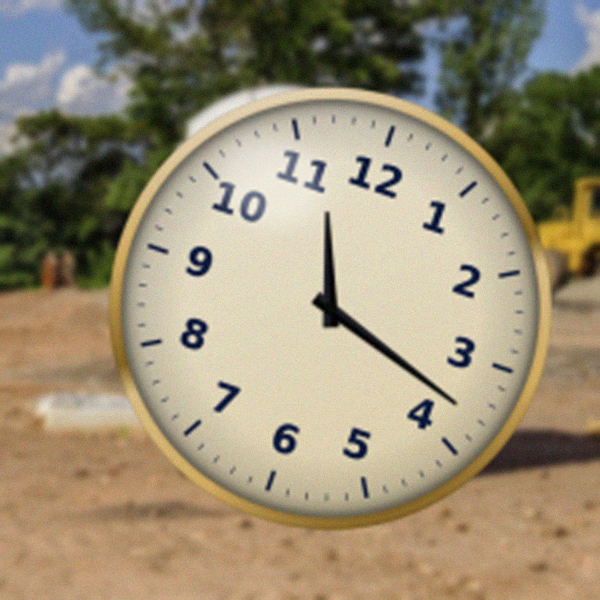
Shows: {"hour": 11, "minute": 18}
